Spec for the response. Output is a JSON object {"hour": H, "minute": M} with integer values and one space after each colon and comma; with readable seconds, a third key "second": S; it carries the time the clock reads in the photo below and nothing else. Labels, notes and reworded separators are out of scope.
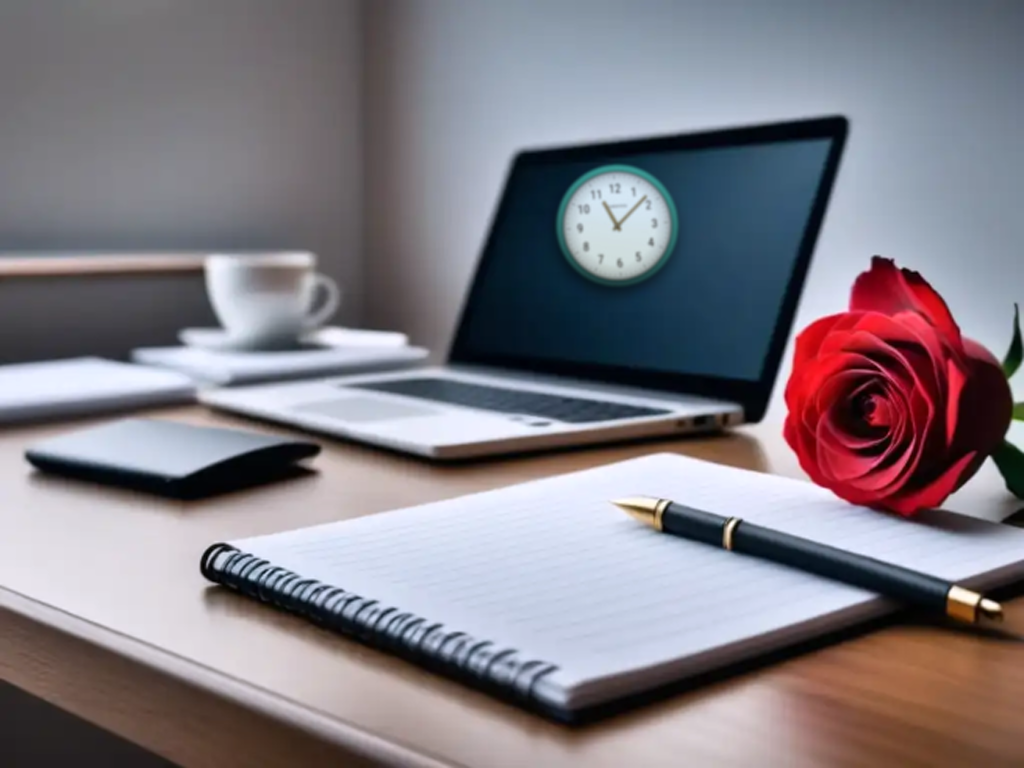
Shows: {"hour": 11, "minute": 8}
